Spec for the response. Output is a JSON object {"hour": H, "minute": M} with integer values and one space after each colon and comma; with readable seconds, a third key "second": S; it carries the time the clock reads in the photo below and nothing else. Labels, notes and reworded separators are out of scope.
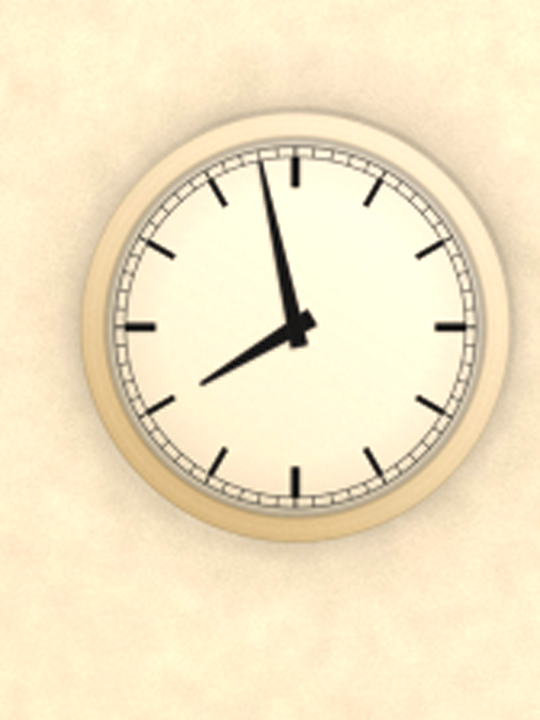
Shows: {"hour": 7, "minute": 58}
